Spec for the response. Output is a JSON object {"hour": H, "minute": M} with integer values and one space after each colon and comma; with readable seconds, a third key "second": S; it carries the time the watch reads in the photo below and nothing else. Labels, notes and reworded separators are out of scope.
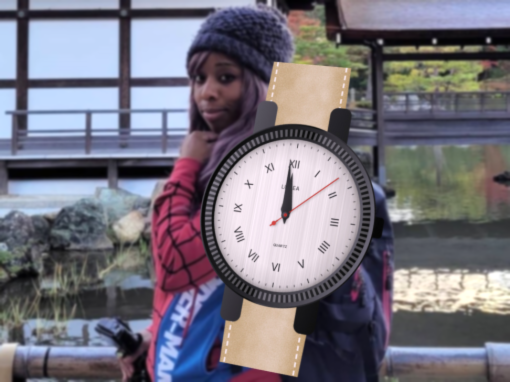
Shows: {"hour": 11, "minute": 59, "second": 8}
